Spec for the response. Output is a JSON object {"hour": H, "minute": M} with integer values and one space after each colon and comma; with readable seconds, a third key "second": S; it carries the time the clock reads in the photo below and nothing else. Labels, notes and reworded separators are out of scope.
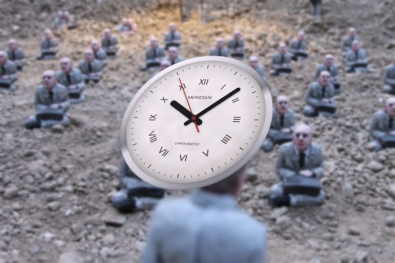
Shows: {"hour": 10, "minute": 7, "second": 55}
